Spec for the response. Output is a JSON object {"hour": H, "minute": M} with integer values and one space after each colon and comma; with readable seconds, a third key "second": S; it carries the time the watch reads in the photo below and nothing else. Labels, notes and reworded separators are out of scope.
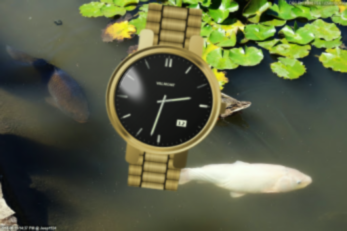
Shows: {"hour": 2, "minute": 32}
